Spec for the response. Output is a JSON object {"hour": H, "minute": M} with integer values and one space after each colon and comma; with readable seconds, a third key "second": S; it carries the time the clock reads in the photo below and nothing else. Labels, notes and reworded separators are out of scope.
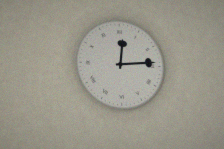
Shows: {"hour": 12, "minute": 14}
